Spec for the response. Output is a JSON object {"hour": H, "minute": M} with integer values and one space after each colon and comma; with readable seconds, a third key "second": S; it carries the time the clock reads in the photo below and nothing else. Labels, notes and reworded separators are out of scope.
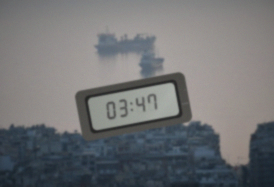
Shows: {"hour": 3, "minute": 47}
